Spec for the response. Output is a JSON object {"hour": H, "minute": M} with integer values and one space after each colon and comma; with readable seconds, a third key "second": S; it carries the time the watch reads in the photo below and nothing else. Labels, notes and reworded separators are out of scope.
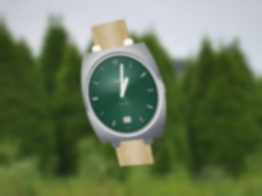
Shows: {"hour": 1, "minute": 2}
